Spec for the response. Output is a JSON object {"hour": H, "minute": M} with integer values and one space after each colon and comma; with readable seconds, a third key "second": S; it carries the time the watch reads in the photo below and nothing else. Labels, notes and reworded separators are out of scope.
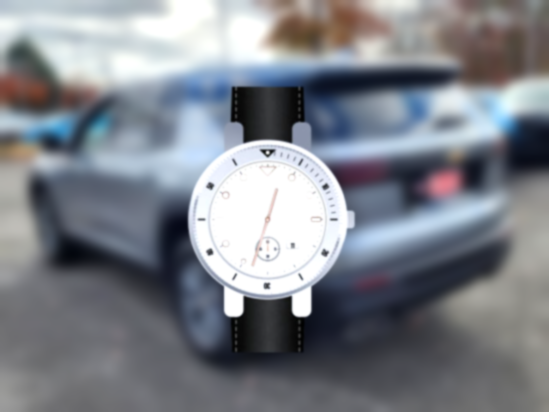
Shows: {"hour": 12, "minute": 33}
